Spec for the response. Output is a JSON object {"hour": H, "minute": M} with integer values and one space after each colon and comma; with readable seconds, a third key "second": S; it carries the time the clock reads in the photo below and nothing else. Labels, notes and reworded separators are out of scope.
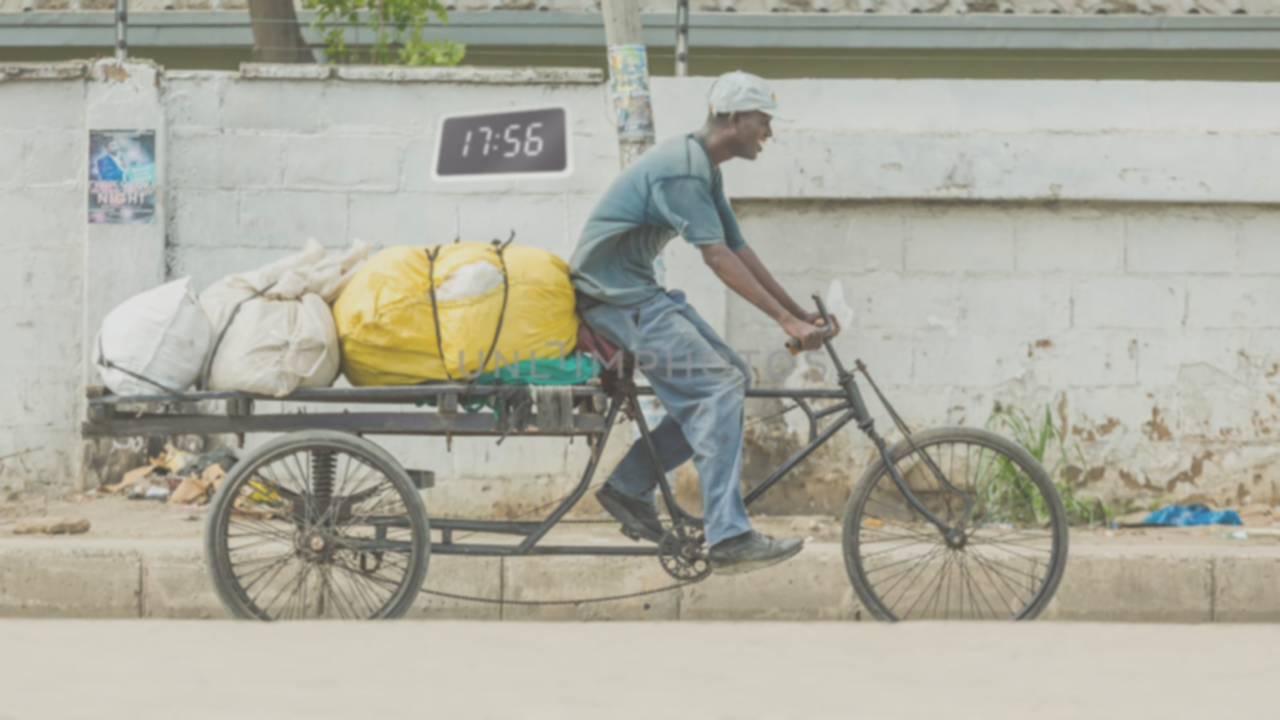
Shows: {"hour": 17, "minute": 56}
